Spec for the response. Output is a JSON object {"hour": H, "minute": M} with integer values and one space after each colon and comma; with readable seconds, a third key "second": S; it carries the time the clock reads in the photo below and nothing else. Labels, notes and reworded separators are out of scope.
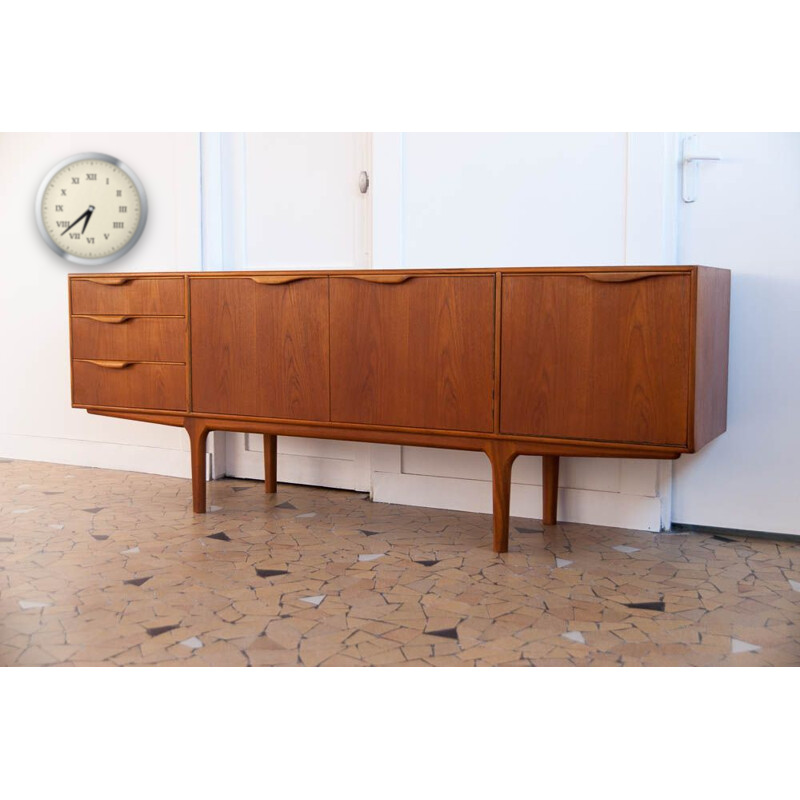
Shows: {"hour": 6, "minute": 38}
